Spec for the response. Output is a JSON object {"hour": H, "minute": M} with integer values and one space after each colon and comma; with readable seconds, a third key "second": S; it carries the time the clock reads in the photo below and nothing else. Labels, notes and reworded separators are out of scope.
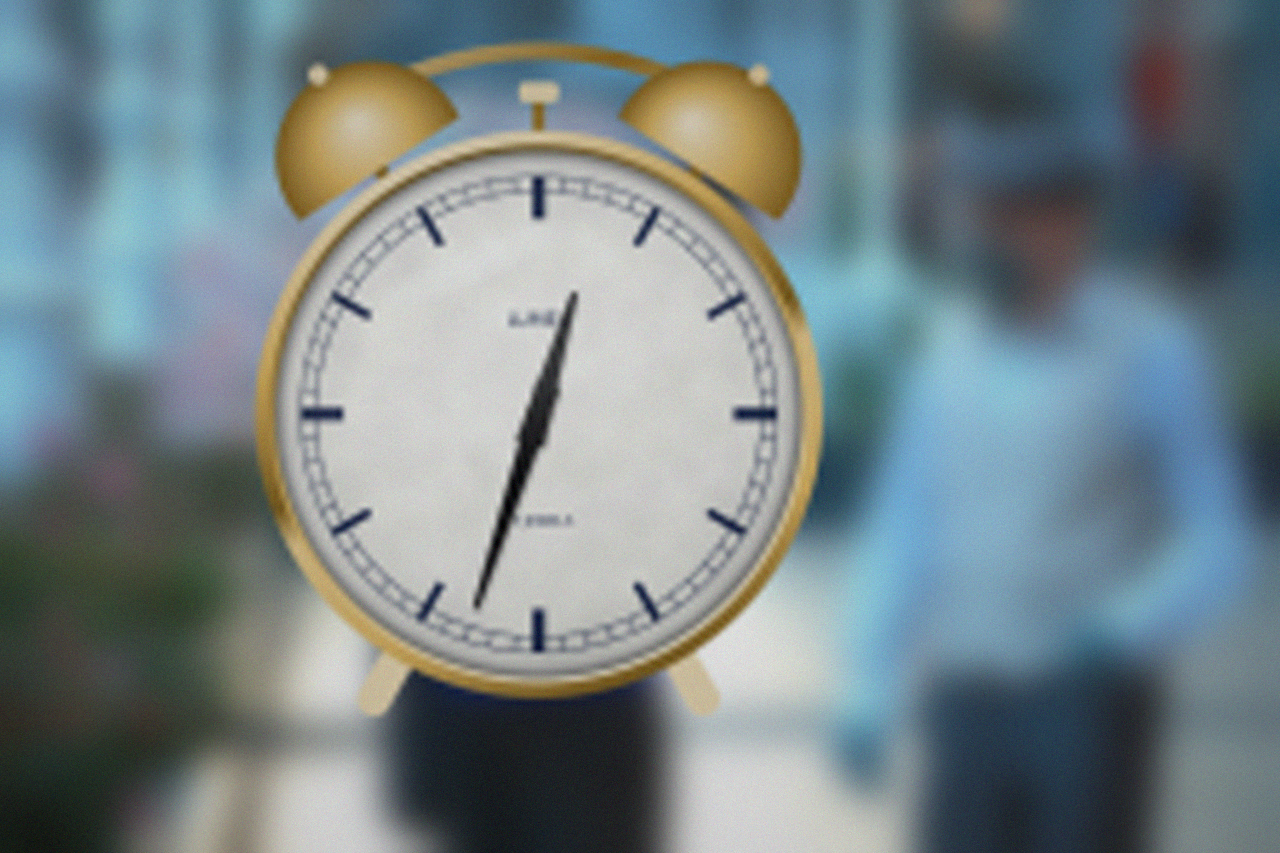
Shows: {"hour": 12, "minute": 33}
